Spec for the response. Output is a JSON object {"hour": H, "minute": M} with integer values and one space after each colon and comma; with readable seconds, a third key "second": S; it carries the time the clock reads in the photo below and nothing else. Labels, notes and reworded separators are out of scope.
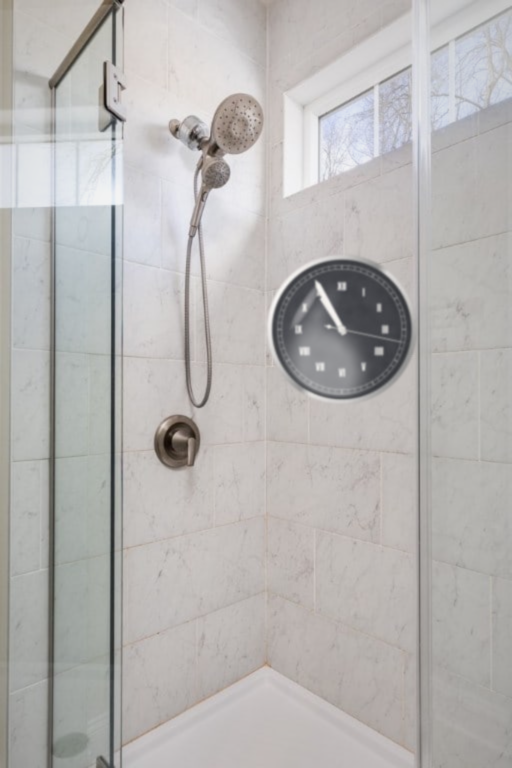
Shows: {"hour": 10, "minute": 55, "second": 17}
